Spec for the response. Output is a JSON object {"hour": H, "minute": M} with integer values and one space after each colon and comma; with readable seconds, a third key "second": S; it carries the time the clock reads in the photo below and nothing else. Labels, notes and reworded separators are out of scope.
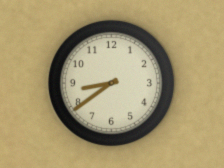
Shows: {"hour": 8, "minute": 39}
